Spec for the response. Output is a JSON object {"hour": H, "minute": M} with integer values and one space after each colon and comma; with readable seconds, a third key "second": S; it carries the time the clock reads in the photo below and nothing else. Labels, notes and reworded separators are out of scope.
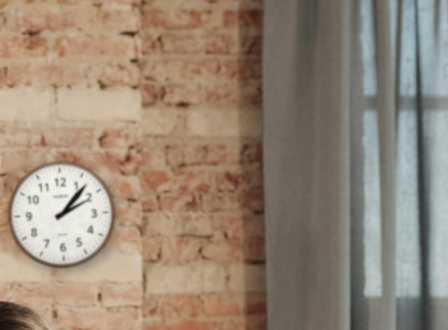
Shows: {"hour": 2, "minute": 7}
